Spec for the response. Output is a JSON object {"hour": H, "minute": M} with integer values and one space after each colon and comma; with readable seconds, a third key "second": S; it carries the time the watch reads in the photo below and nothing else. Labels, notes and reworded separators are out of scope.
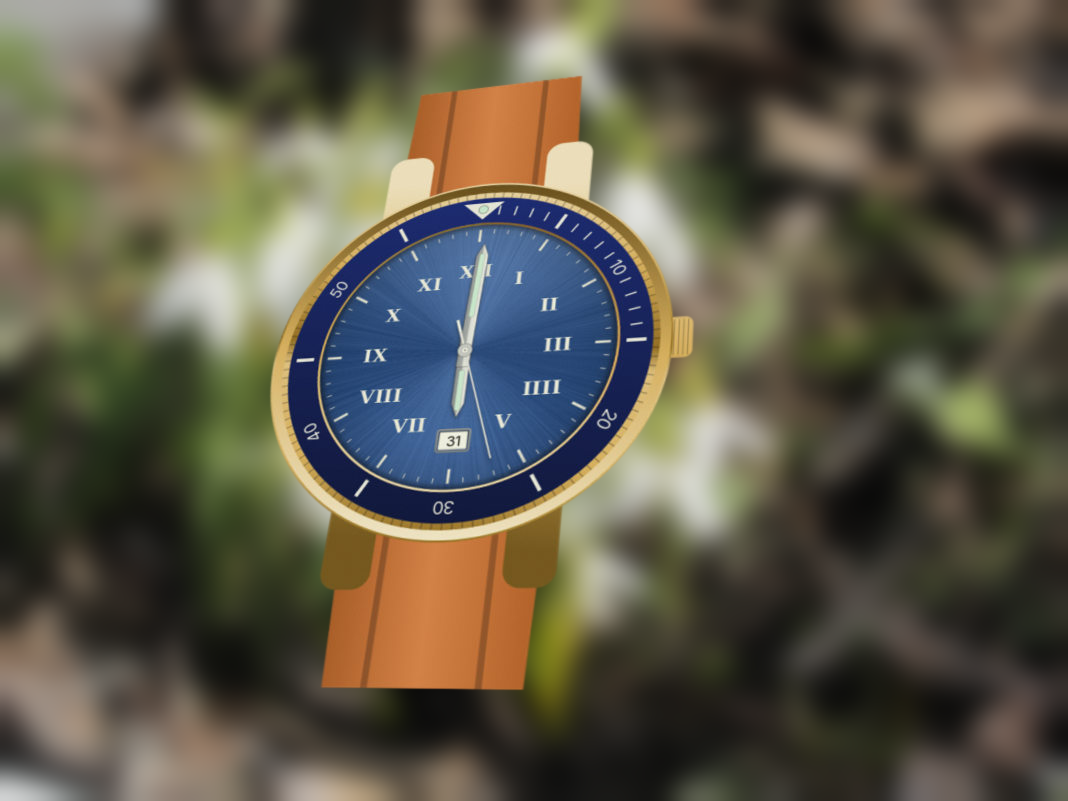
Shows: {"hour": 6, "minute": 0, "second": 27}
